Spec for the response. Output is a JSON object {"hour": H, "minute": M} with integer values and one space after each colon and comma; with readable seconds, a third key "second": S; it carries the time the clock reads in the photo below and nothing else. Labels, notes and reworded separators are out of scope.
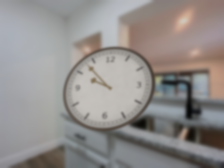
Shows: {"hour": 9, "minute": 53}
